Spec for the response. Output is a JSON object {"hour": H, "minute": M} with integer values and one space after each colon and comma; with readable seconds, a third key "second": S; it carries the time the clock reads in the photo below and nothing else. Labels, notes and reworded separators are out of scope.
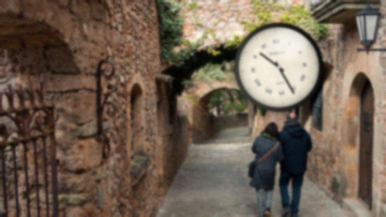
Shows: {"hour": 10, "minute": 26}
